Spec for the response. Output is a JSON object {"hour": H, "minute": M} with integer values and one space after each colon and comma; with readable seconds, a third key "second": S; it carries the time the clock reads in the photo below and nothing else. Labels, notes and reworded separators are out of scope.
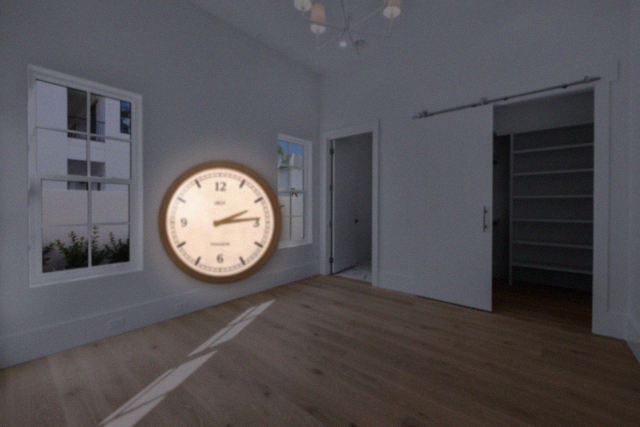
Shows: {"hour": 2, "minute": 14}
